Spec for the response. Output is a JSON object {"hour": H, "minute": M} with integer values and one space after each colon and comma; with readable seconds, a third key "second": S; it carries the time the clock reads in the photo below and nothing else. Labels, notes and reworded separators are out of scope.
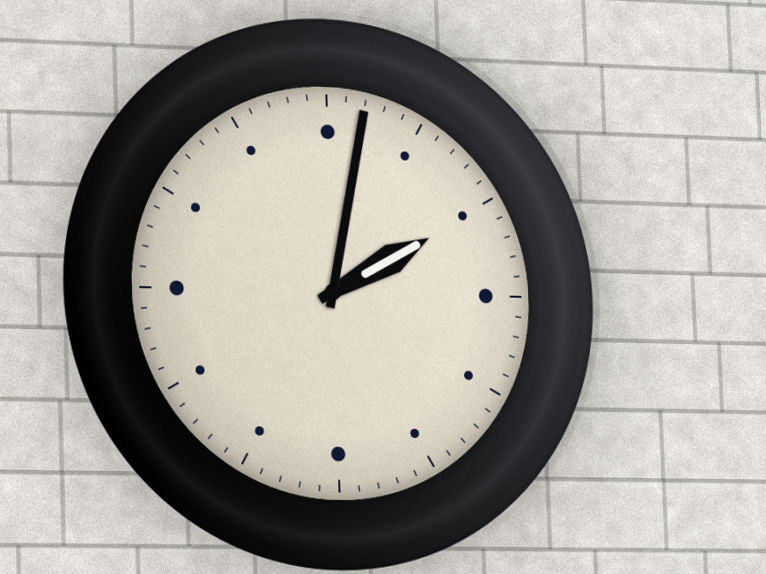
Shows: {"hour": 2, "minute": 2}
